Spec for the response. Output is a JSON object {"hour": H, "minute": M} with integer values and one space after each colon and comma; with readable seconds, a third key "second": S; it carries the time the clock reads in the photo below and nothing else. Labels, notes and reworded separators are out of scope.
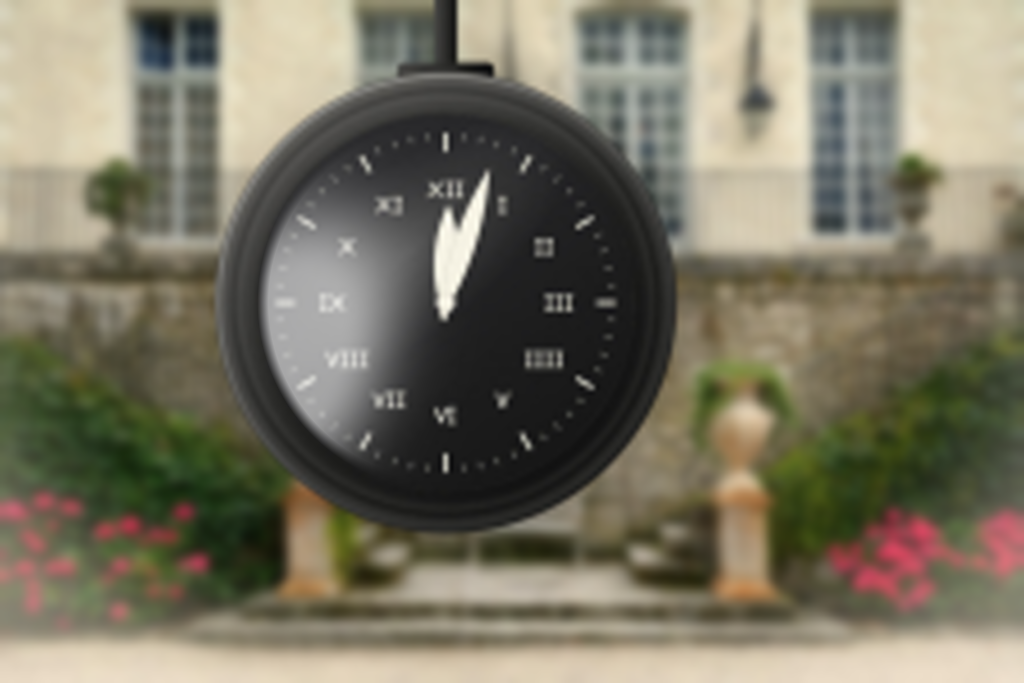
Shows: {"hour": 12, "minute": 3}
